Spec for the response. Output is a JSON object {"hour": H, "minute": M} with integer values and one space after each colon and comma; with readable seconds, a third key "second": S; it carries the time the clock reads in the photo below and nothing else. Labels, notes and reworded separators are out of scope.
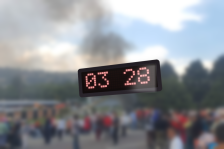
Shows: {"hour": 3, "minute": 28}
